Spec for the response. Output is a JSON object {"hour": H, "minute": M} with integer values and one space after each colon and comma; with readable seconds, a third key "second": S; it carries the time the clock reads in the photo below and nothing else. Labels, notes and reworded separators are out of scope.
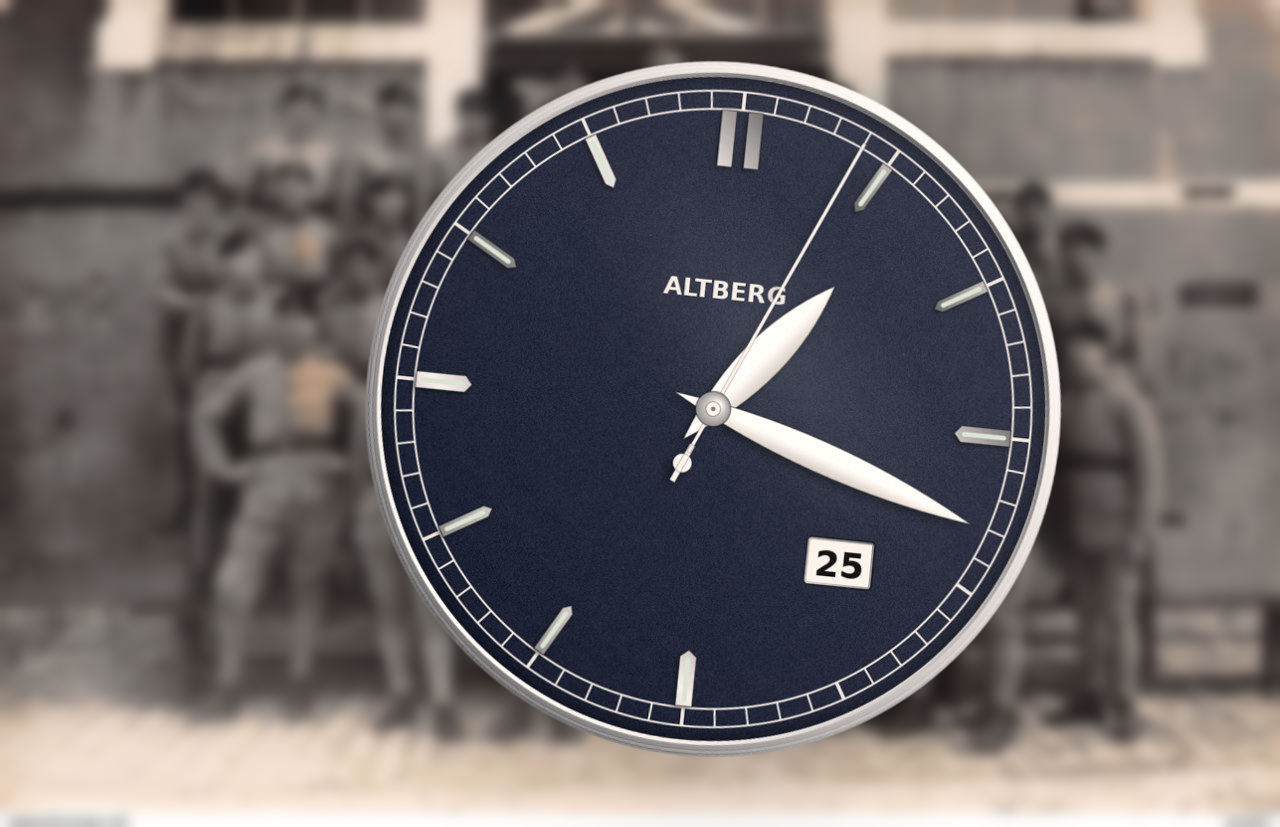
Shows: {"hour": 1, "minute": 18, "second": 4}
